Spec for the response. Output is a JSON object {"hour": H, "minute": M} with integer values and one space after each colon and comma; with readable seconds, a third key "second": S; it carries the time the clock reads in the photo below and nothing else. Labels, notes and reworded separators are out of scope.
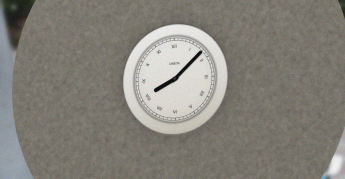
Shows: {"hour": 8, "minute": 8}
